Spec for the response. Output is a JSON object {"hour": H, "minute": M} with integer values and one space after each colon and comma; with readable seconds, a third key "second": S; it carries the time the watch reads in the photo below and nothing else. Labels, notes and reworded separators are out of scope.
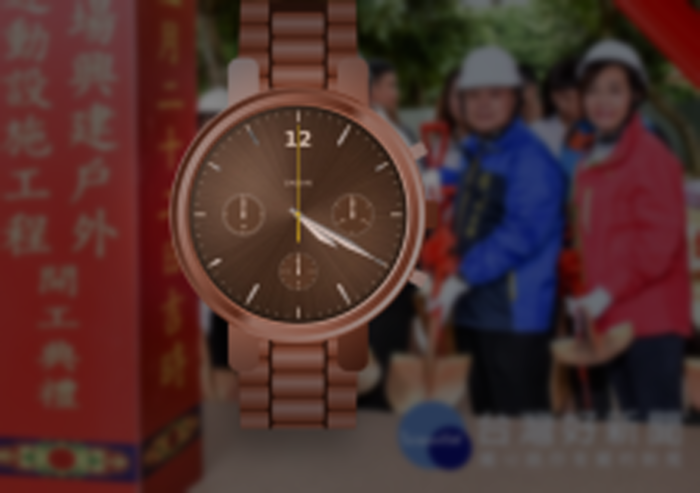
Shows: {"hour": 4, "minute": 20}
